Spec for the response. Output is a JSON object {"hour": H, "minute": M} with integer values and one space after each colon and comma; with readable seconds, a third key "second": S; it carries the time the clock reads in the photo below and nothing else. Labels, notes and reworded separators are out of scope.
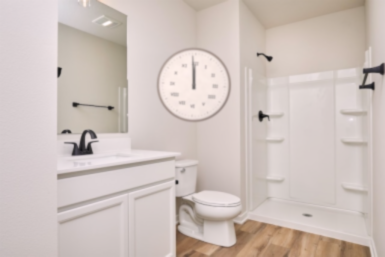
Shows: {"hour": 11, "minute": 59}
